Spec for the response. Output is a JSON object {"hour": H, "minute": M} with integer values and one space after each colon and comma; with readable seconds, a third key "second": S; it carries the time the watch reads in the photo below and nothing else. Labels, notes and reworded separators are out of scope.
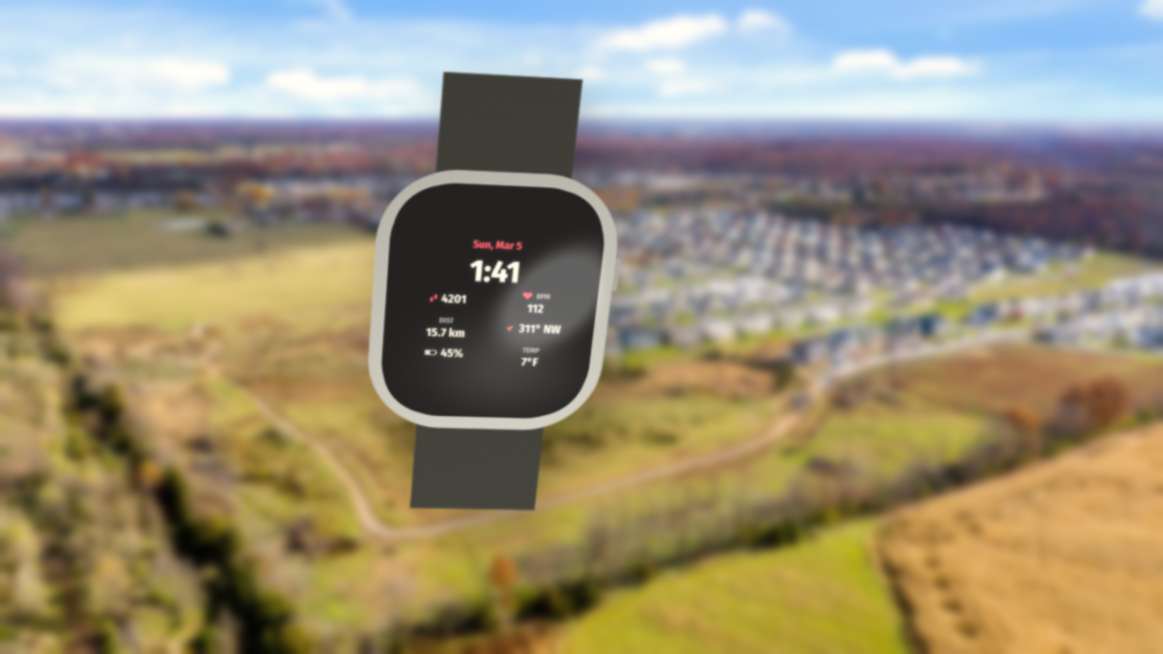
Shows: {"hour": 1, "minute": 41}
